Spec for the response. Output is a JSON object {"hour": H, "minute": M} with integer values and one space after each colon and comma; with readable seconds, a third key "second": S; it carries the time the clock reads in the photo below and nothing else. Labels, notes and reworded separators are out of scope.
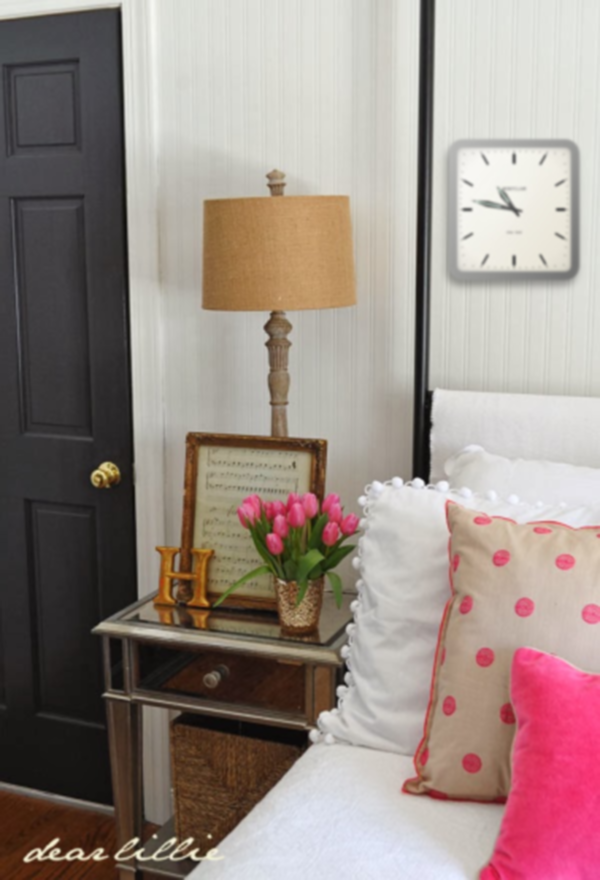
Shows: {"hour": 10, "minute": 47}
